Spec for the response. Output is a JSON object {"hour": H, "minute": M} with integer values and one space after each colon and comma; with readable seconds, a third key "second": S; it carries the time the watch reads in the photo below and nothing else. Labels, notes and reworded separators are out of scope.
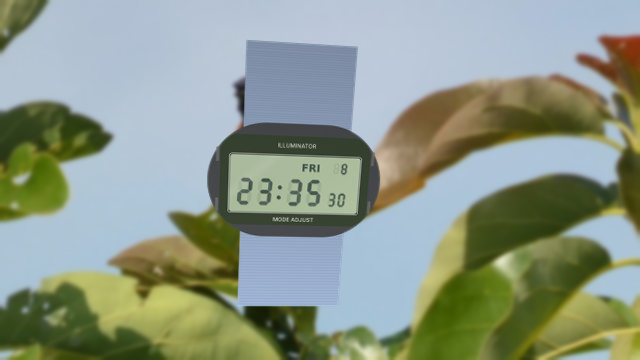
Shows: {"hour": 23, "minute": 35, "second": 30}
